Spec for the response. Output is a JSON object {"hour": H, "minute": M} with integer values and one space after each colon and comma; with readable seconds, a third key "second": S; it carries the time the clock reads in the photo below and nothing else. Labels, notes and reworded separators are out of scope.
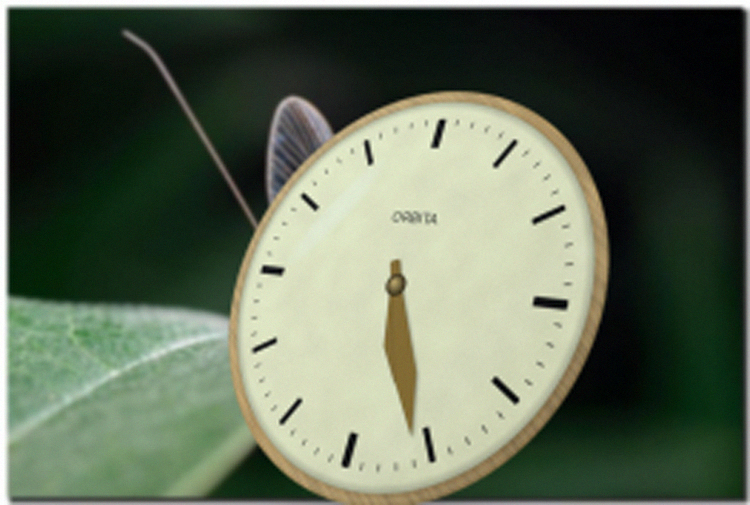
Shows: {"hour": 5, "minute": 26}
